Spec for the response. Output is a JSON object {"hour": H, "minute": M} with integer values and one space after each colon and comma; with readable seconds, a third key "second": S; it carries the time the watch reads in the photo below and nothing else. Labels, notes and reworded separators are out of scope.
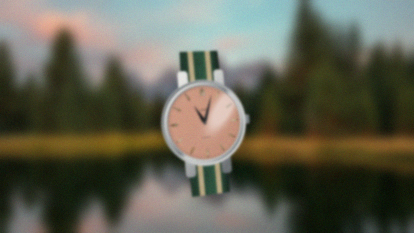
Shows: {"hour": 11, "minute": 3}
